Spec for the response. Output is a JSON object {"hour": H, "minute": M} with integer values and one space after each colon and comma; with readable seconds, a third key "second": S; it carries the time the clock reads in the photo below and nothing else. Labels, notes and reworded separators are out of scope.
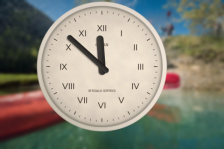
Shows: {"hour": 11, "minute": 52}
